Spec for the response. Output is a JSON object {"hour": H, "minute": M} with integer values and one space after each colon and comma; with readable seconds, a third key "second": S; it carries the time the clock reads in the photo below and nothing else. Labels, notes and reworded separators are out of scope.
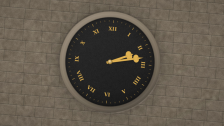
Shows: {"hour": 2, "minute": 13}
